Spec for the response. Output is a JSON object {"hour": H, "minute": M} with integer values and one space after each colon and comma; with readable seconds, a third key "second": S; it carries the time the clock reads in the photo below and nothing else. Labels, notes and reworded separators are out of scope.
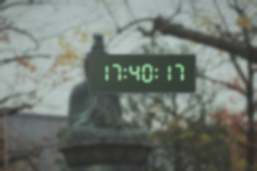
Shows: {"hour": 17, "minute": 40, "second": 17}
